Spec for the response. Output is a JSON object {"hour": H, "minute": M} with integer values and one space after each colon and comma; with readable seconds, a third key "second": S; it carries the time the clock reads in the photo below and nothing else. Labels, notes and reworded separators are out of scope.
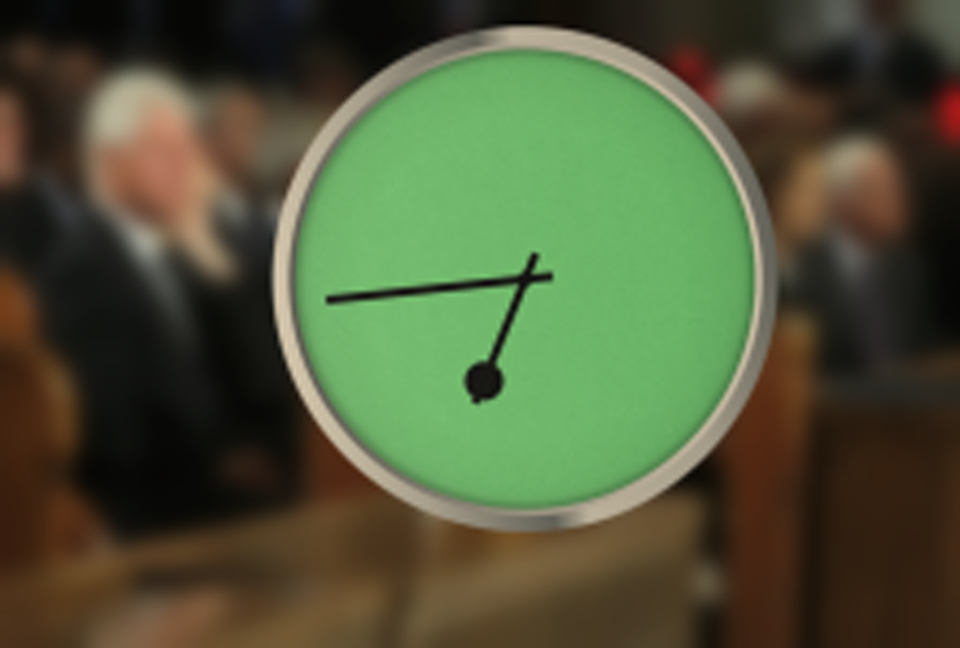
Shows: {"hour": 6, "minute": 44}
